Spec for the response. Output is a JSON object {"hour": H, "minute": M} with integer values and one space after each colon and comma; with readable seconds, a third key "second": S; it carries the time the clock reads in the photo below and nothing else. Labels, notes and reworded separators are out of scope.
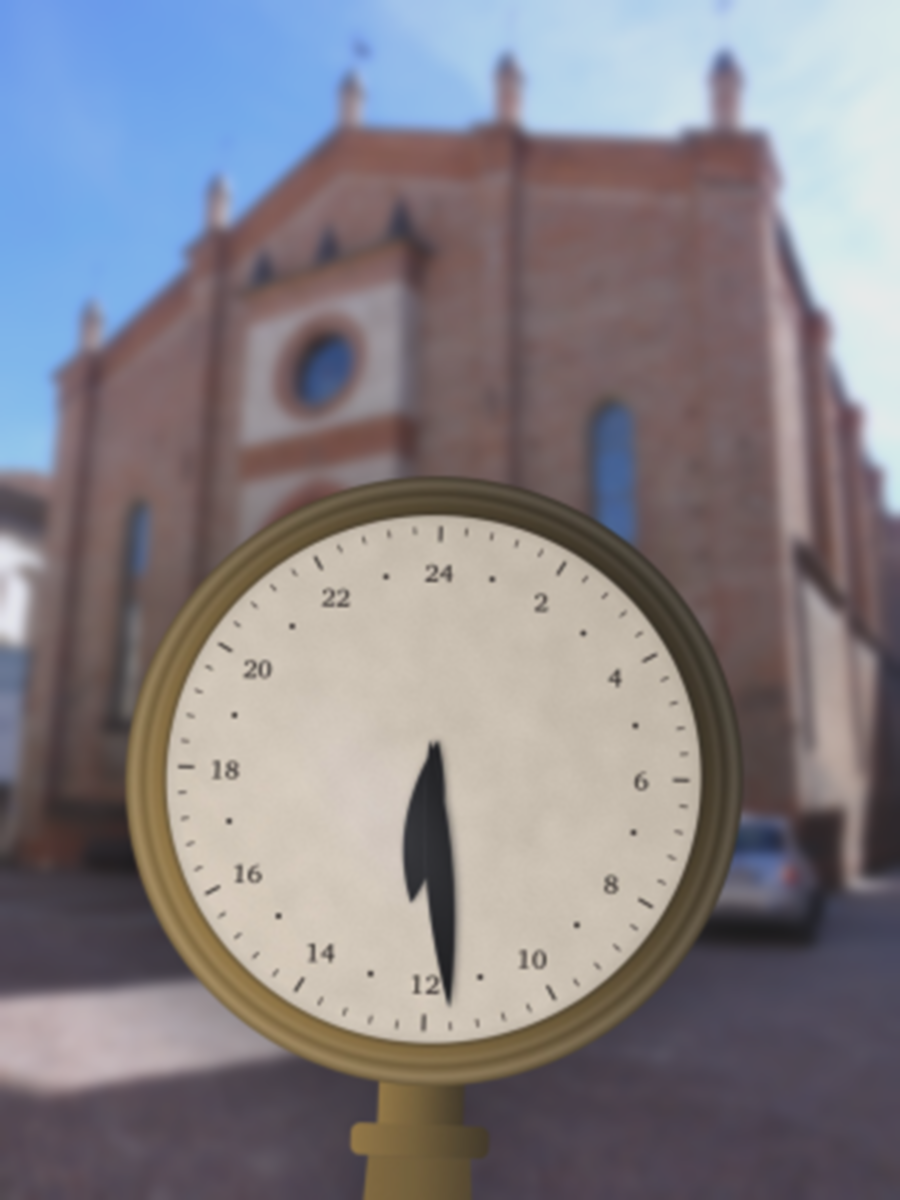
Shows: {"hour": 12, "minute": 29}
